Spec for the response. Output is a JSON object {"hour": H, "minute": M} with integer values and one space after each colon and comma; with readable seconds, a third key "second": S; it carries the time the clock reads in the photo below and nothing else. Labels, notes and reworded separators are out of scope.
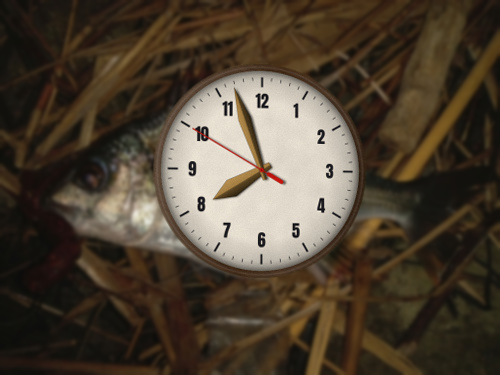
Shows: {"hour": 7, "minute": 56, "second": 50}
